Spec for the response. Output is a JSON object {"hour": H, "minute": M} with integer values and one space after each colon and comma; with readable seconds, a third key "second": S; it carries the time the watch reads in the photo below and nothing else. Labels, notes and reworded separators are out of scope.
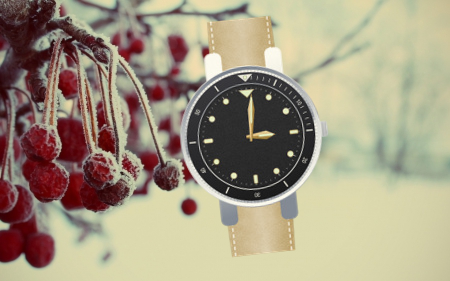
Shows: {"hour": 3, "minute": 1}
